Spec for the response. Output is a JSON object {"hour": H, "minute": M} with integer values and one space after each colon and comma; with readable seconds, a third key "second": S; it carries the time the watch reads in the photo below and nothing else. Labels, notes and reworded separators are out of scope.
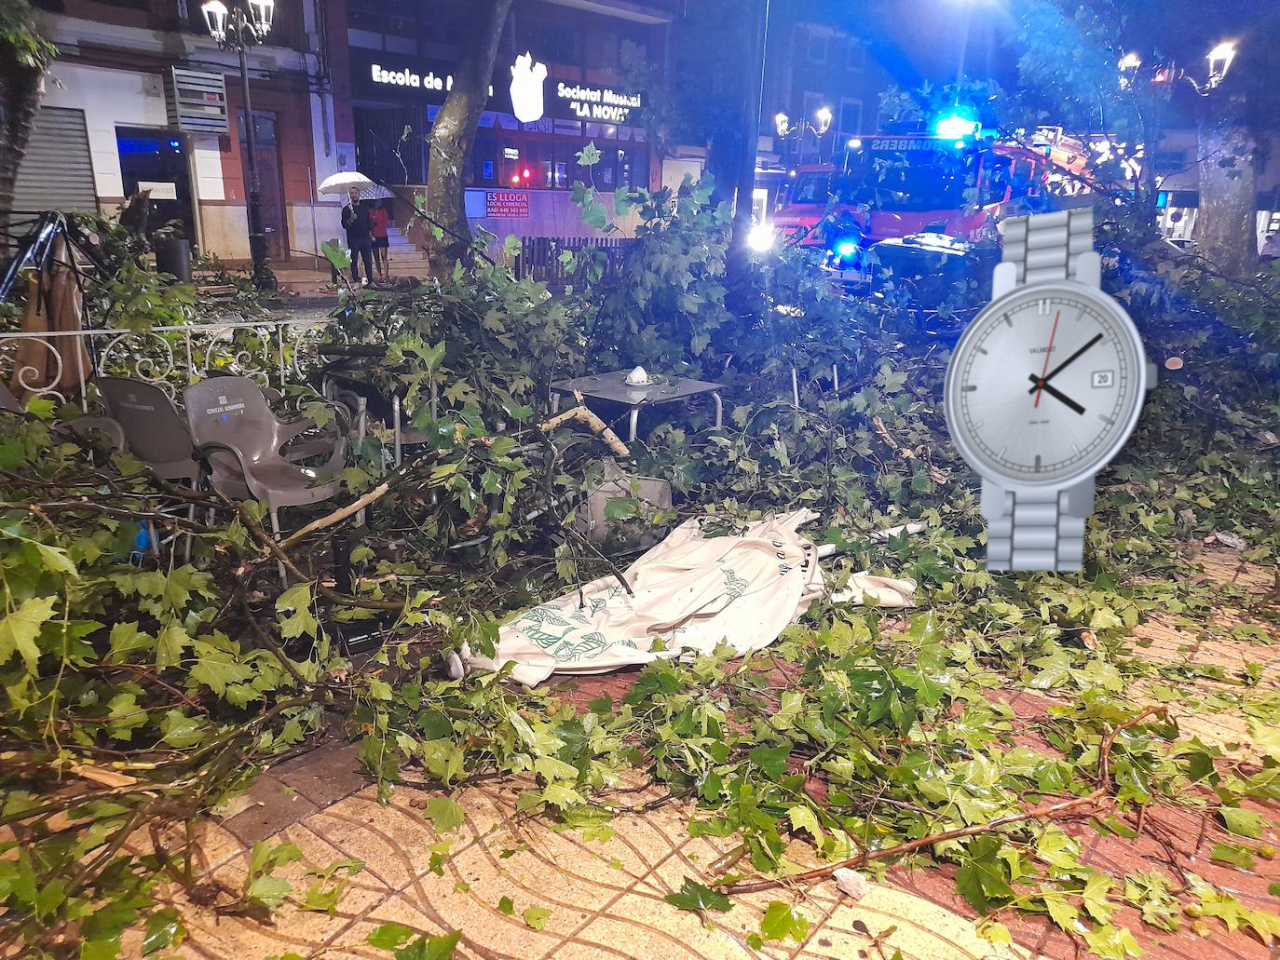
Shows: {"hour": 4, "minute": 9, "second": 2}
